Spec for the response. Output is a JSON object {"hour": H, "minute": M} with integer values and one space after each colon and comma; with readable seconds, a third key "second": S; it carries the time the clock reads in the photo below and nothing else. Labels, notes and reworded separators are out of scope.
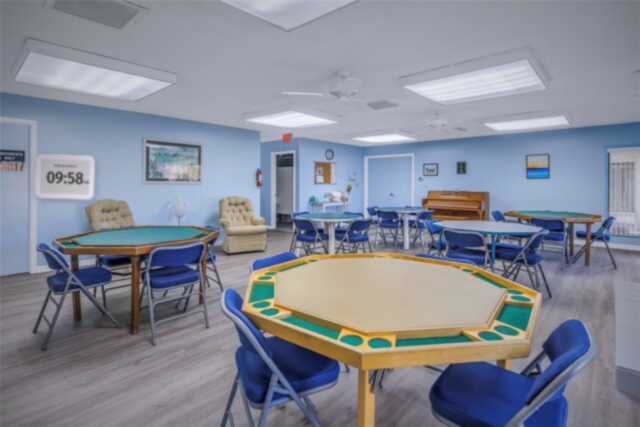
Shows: {"hour": 9, "minute": 58}
